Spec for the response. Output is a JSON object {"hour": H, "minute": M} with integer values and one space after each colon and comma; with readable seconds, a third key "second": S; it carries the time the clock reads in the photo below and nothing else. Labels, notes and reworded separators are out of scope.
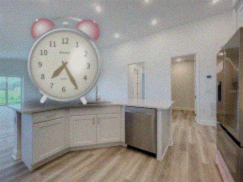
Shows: {"hour": 7, "minute": 25}
